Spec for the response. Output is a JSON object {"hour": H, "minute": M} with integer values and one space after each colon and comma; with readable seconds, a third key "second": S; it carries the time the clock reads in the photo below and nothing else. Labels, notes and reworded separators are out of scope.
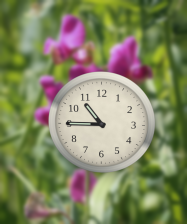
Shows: {"hour": 10, "minute": 45}
